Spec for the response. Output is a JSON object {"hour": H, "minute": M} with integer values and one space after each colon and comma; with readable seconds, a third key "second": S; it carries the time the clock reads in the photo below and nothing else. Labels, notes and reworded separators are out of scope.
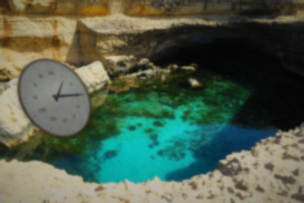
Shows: {"hour": 1, "minute": 15}
